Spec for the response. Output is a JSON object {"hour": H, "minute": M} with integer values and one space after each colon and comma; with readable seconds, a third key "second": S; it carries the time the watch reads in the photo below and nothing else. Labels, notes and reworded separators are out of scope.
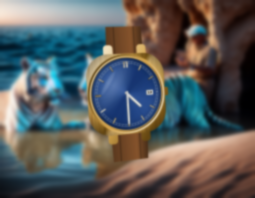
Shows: {"hour": 4, "minute": 30}
